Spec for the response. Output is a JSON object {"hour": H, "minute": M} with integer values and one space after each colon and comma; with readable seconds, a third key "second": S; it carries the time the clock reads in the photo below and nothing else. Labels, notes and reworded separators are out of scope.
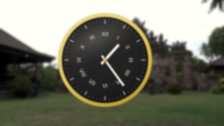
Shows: {"hour": 1, "minute": 24}
